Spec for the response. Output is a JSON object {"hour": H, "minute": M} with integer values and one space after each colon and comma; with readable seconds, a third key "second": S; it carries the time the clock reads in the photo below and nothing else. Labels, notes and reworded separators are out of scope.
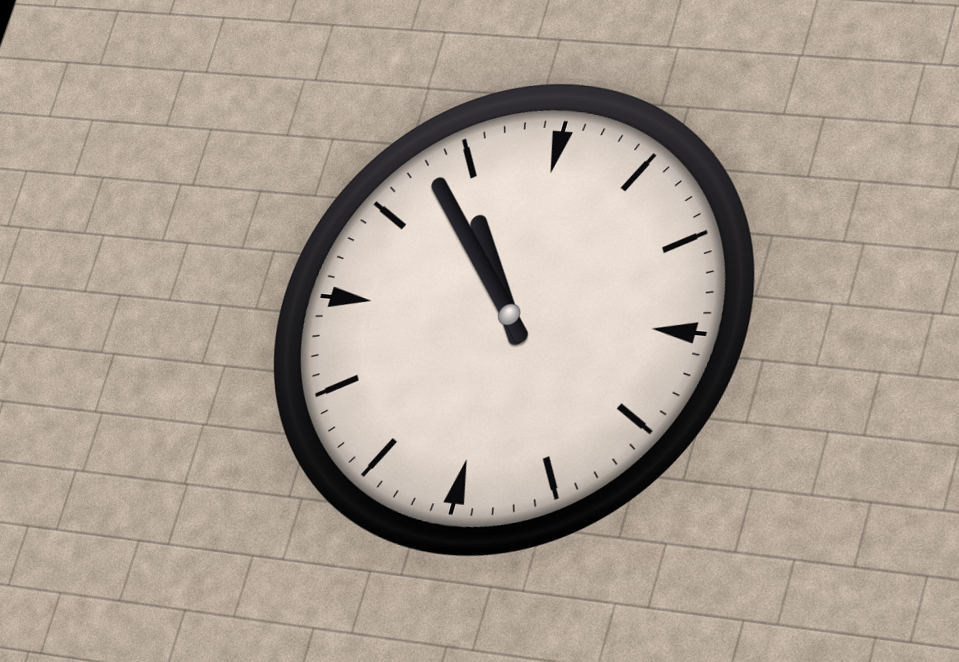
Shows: {"hour": 10, "minute": 53}
